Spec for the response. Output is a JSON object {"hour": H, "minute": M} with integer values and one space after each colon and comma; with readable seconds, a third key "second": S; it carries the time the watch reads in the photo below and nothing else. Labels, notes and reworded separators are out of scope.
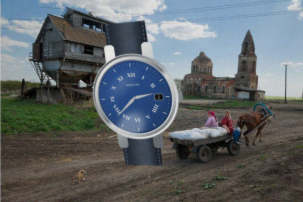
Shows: {"hour": 2, "minute": 38}
